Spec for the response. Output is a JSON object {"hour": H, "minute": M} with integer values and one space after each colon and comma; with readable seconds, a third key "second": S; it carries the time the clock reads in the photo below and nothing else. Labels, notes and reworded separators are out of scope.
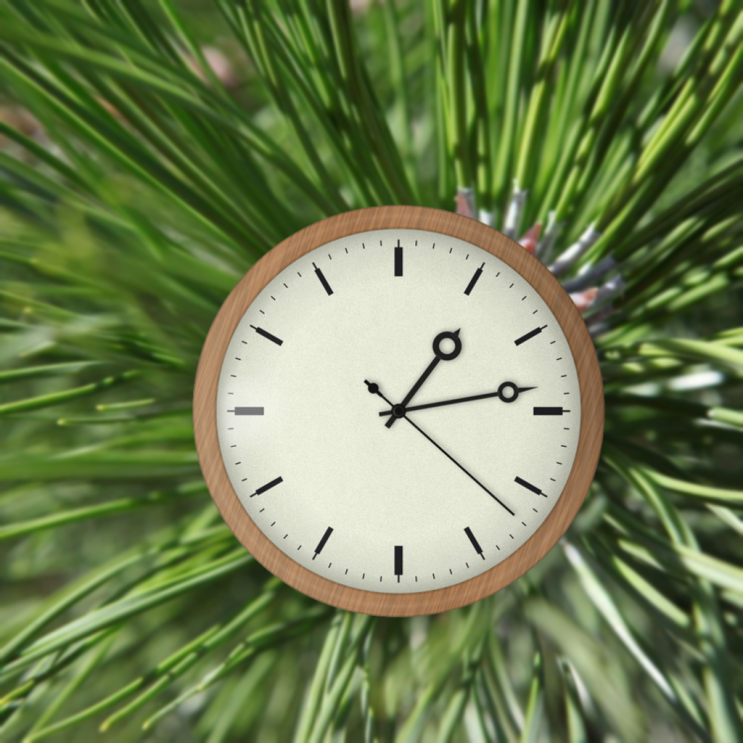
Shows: {"hour": 1, "minute": 13, "second": 22}
